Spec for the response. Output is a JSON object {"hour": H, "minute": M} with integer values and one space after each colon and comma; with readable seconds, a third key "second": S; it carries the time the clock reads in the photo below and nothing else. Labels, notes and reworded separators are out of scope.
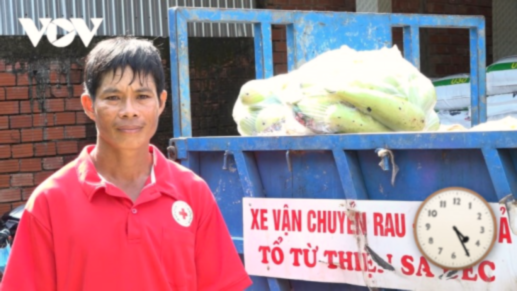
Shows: {"hour": 4, "minute": 25}
